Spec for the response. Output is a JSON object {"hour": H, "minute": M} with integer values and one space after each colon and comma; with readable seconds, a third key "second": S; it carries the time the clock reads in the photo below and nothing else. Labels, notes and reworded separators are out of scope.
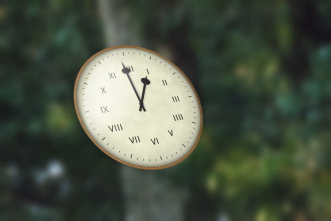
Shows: {"hour": 12, "minute": 59}
